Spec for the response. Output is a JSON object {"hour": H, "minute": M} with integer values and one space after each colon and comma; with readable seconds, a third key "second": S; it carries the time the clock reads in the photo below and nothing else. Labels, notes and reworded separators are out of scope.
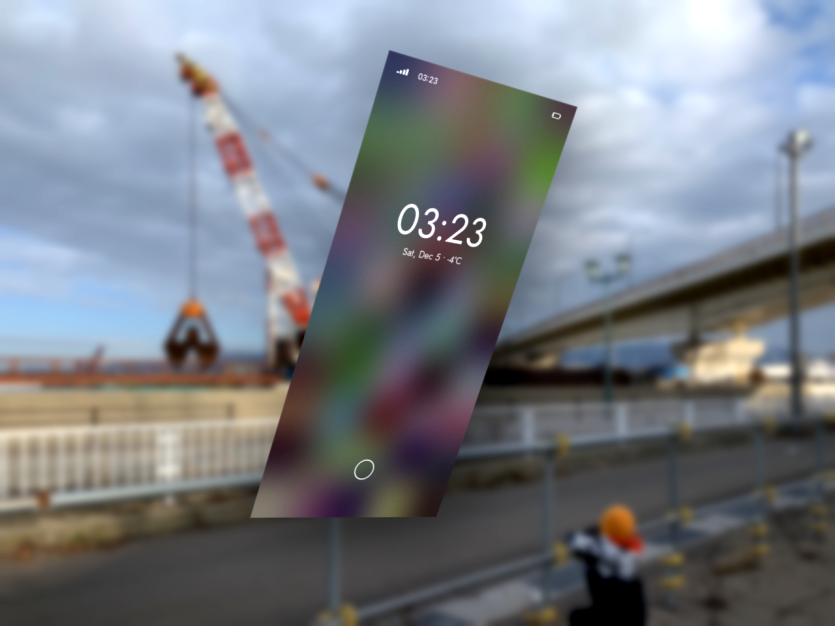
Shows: {"hour": 3, "minute": 23}
